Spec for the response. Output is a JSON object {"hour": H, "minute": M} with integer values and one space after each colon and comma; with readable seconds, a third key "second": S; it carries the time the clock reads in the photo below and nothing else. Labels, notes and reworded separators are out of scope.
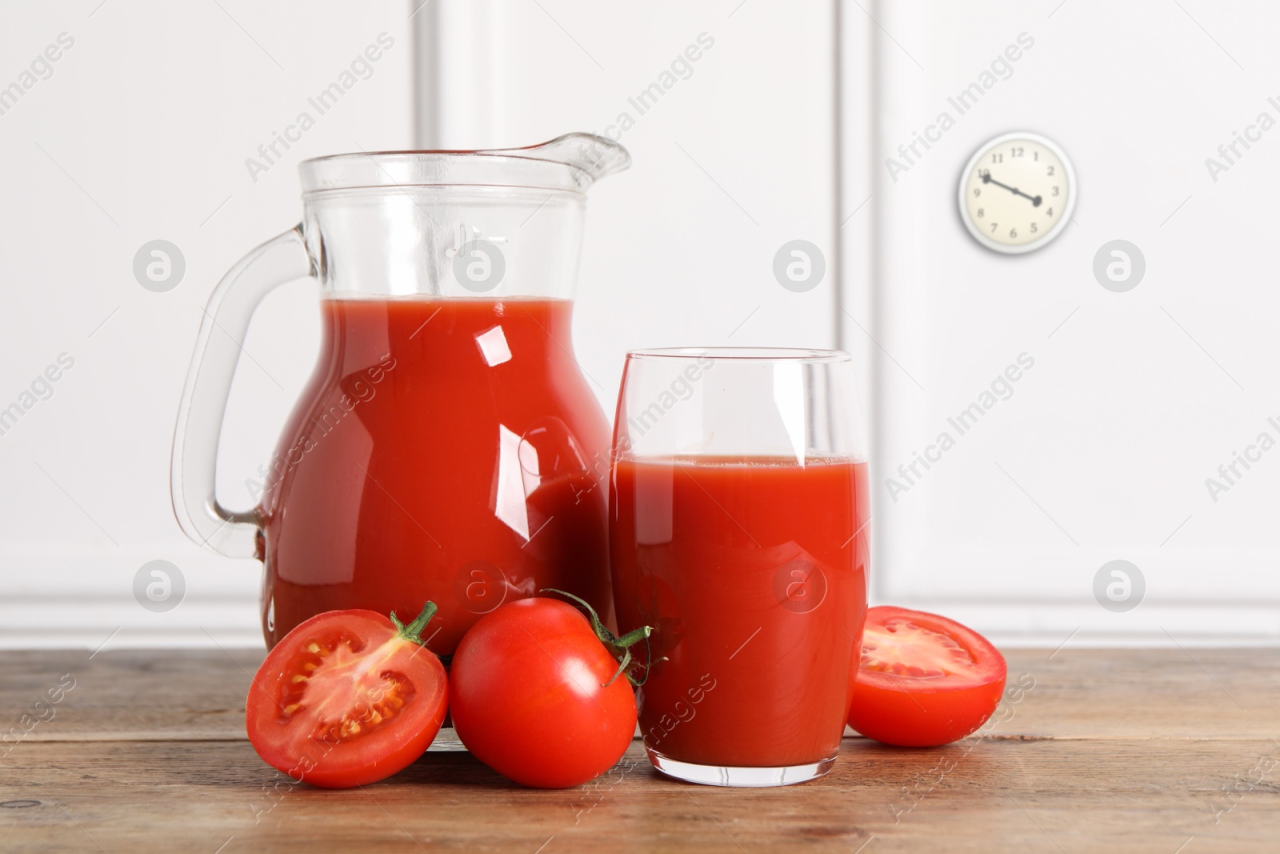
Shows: {"hour": 3, "minute": 49}
